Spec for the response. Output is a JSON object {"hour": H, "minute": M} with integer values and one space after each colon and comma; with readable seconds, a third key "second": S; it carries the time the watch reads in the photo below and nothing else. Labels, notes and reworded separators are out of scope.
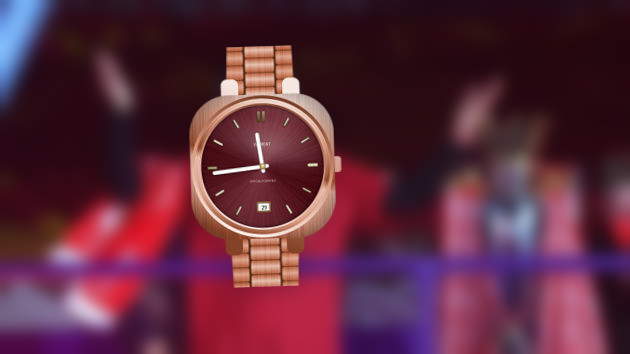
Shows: {"hour": 11, "minute": 44}
